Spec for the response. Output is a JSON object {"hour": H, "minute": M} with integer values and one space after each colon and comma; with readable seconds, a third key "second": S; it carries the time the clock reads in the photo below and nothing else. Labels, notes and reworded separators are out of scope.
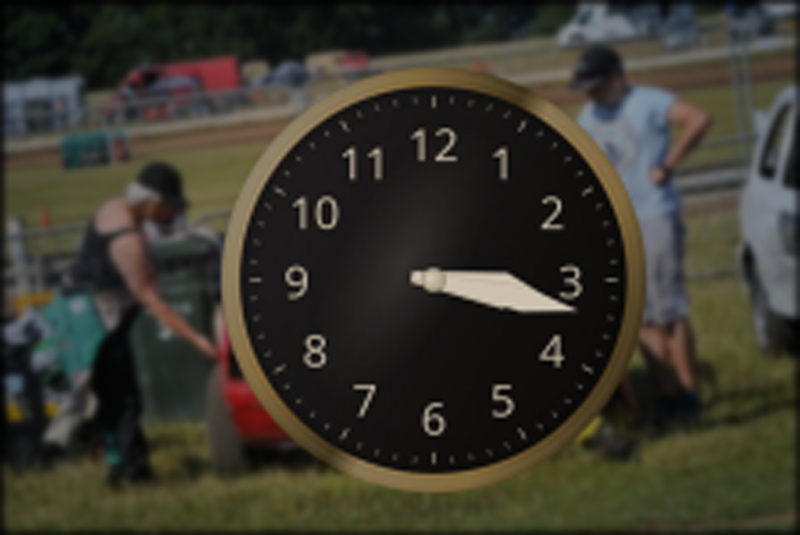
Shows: {"hour": 3, "minute": 17}
